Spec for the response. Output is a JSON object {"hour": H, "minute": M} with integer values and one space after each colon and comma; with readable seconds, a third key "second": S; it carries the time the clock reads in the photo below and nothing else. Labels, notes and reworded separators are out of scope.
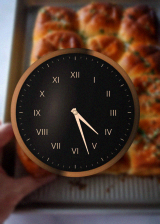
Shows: {"hour": 4, "minute": 27}
